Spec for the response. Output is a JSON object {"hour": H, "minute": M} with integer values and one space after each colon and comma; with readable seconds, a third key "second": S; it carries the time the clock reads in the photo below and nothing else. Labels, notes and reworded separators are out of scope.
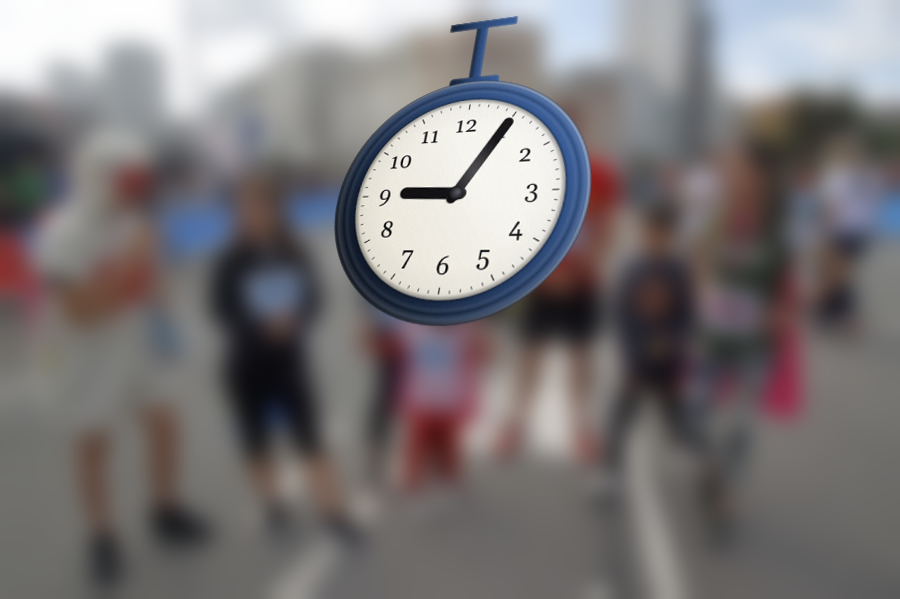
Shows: {"hour": 9, "minute": 5}
